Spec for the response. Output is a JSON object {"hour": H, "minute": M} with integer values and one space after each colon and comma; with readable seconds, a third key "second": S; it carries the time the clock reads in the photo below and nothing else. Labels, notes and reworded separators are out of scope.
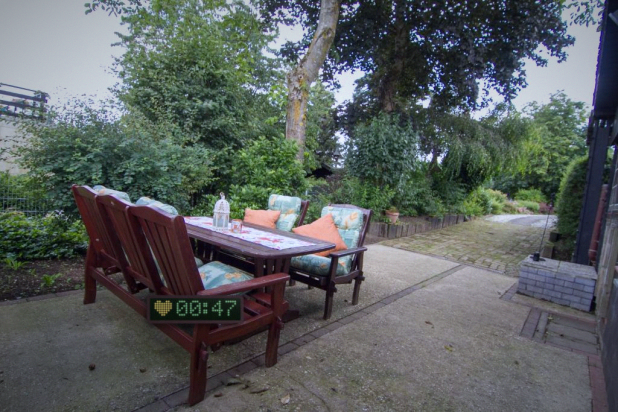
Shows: {"hour": 0, "minute": 47}
